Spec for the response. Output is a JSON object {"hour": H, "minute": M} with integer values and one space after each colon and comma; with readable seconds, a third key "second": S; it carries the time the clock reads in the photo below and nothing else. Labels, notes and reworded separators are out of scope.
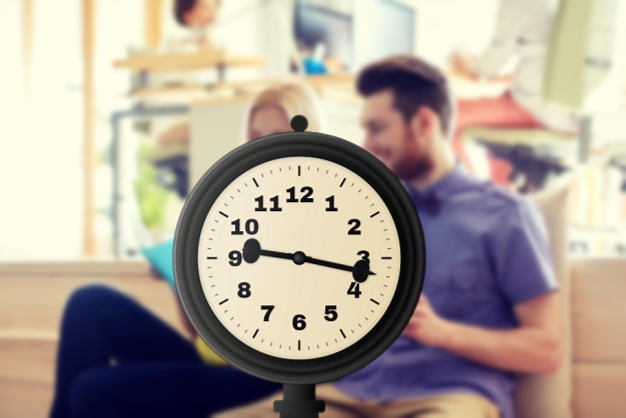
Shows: {"hour": 9, "minute": 17}
